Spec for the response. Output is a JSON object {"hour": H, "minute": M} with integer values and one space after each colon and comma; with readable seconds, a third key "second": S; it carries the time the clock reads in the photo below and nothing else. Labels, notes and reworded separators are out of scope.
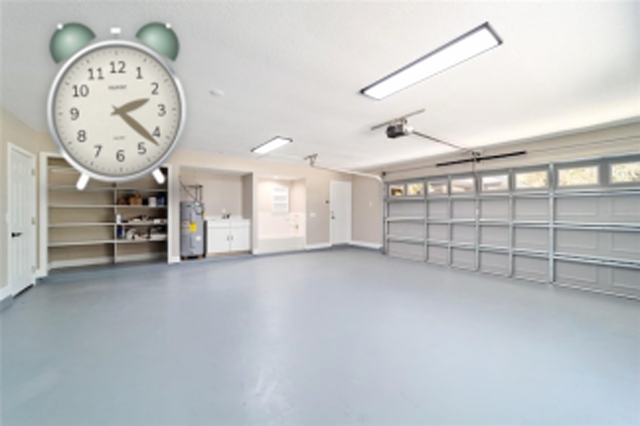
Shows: {"hour": 2, "minute": 22}
